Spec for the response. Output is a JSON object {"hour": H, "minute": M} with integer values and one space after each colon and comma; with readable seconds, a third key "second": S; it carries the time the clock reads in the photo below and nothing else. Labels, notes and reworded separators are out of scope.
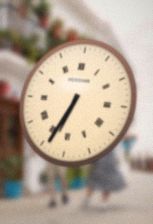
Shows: {"hour": 6, "minute": 34}
